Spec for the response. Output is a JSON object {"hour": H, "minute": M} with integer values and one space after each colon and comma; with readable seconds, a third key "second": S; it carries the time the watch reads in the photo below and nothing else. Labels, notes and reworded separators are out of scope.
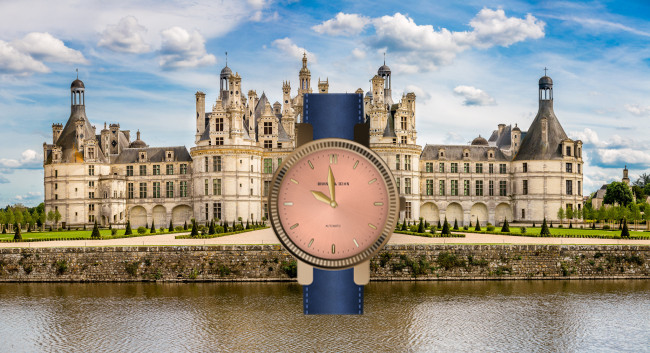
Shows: {"hour": 9, "minute": 59}
